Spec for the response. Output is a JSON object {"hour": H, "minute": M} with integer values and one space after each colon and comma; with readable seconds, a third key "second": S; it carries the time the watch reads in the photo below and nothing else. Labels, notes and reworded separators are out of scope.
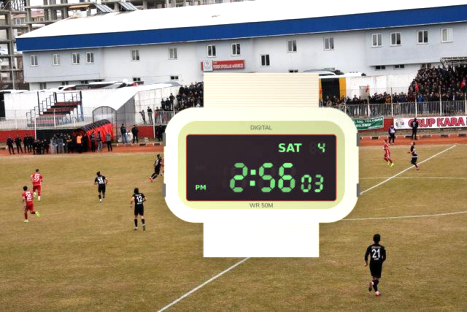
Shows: {"hour": 2, "minute": 56, "second": 3}
